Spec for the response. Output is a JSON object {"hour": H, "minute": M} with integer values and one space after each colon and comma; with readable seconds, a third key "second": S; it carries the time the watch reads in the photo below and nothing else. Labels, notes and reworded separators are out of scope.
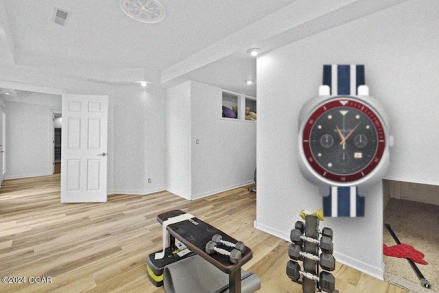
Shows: {"hour": 11, "minute": 7}
